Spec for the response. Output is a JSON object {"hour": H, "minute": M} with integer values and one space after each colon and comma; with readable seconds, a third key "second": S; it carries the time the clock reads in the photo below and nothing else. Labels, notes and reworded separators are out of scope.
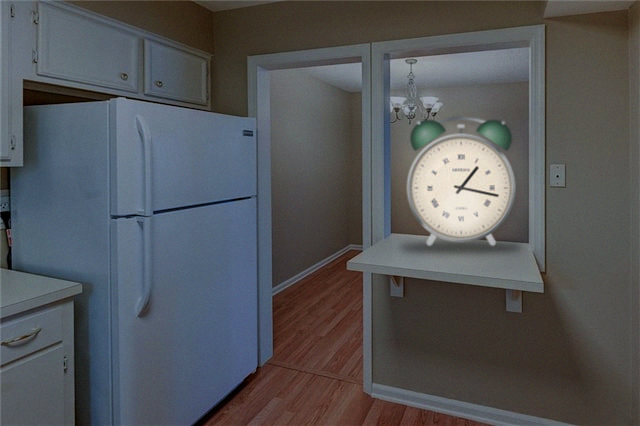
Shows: {"hour": 1, "minute": 17}
